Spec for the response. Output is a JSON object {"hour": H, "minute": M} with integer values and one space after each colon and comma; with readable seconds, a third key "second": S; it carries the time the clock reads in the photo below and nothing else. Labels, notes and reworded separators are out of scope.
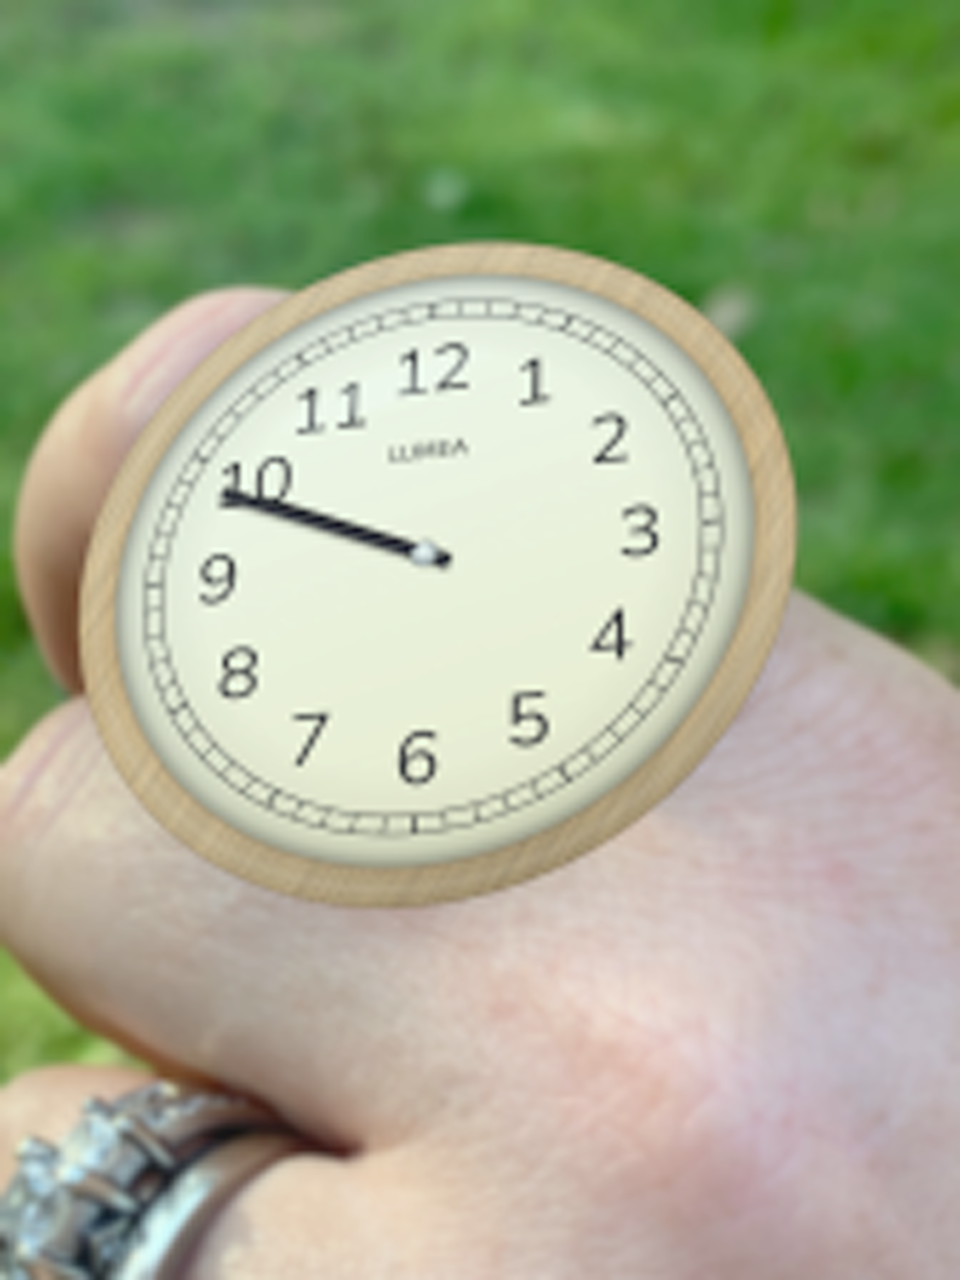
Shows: {"hour": 9, "minute": 49}
